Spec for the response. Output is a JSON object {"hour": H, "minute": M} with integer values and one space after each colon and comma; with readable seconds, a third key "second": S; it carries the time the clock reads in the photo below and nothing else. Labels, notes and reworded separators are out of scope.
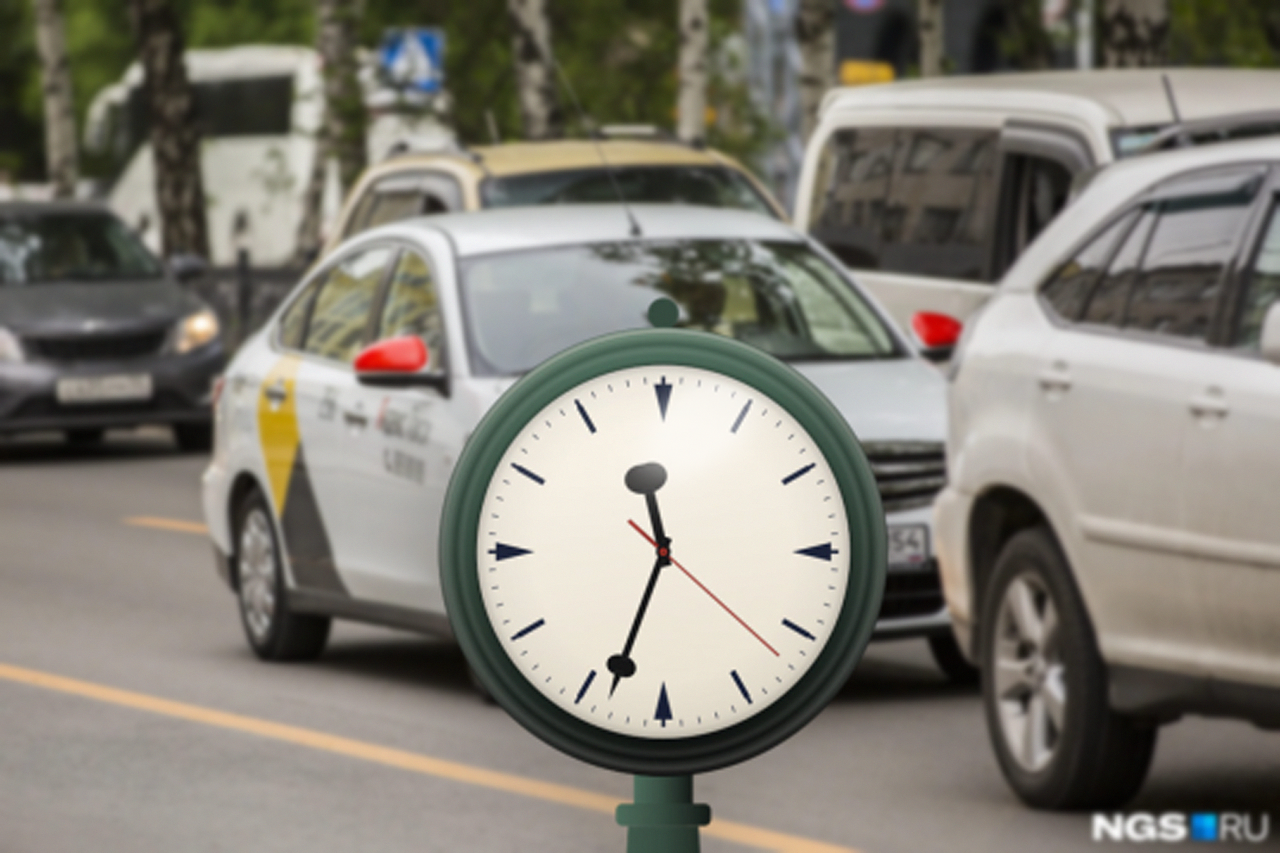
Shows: {"hour": 11, "minute": 33, "second": 22}
